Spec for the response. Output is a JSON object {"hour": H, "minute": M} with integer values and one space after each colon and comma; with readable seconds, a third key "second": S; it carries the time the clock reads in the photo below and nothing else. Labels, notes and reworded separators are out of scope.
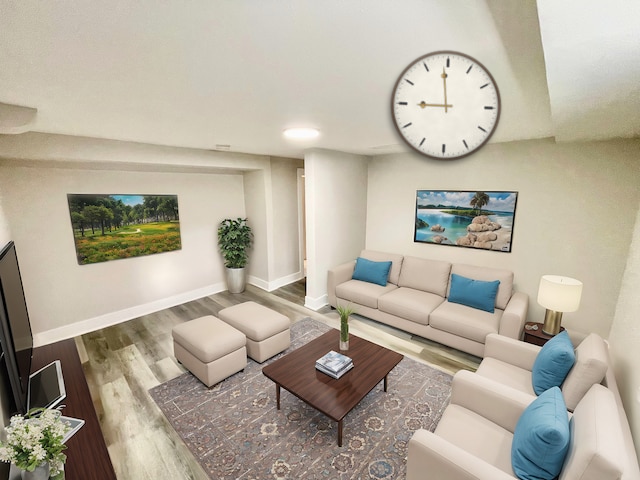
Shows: {"hour": 8, "minute": 59}
